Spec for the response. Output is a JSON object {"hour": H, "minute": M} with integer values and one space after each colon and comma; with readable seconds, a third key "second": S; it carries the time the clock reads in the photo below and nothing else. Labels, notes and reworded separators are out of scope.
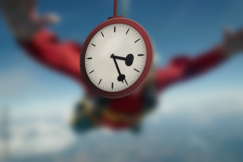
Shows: {"hour": 3, "minute": 26}
